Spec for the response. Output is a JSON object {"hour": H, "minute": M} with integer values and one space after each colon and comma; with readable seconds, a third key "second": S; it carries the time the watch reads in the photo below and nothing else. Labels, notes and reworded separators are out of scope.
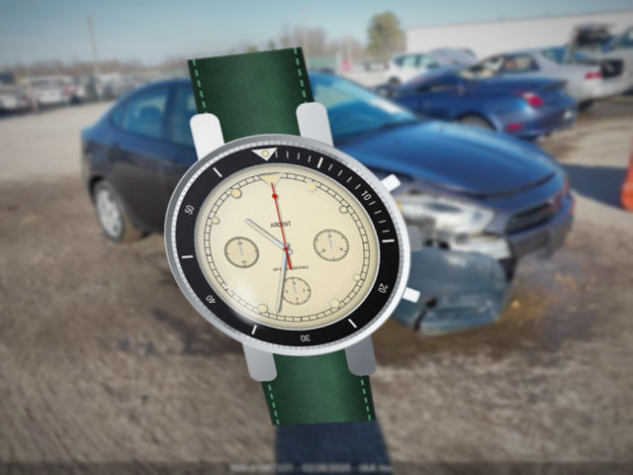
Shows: {"hour": 10, "minute": 33}
